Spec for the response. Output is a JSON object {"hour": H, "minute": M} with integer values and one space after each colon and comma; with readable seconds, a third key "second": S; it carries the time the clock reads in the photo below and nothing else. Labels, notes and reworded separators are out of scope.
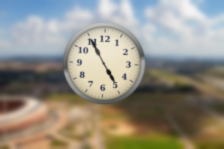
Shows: {"hour": 4, "minute": 55}
